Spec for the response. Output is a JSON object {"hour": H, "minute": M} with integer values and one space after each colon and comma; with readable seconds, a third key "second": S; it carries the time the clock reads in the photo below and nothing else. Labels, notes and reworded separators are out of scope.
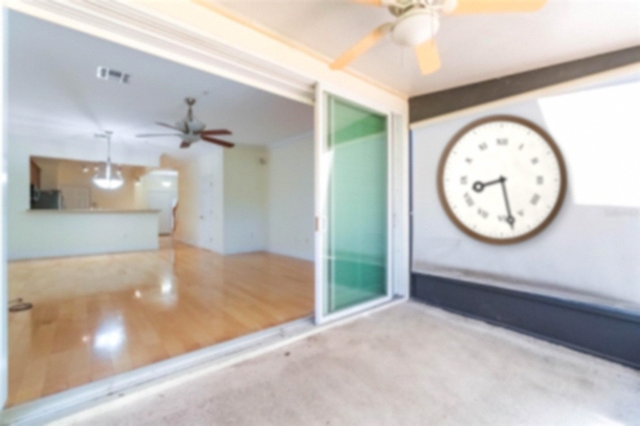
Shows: {"hour": 8, "minute": 28}
